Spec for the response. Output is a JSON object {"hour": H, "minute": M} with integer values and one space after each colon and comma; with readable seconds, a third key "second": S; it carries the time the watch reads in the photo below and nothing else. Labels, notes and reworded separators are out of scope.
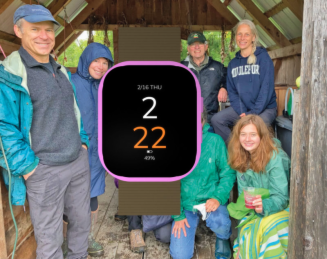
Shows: {"hour": 2, "minute": 22}
